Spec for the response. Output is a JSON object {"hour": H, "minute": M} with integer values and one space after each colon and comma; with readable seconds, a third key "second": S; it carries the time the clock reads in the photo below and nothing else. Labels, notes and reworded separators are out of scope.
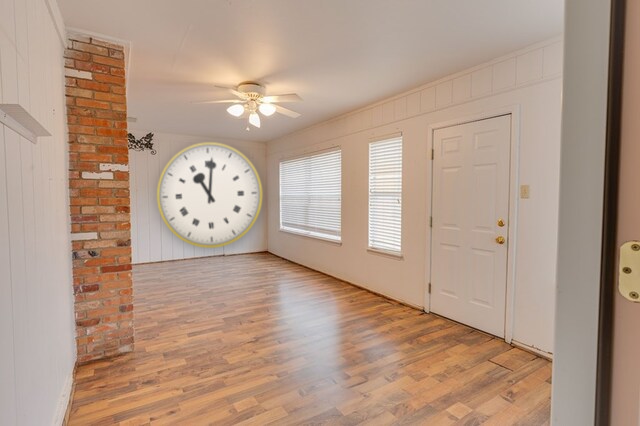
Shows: {"hour": 11, "minute": 1}
